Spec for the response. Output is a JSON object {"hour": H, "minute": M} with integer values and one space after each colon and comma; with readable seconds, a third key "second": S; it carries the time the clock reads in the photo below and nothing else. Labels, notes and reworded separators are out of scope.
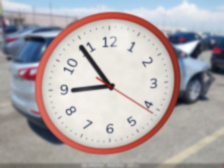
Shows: {"hour": 8, "minute": 54, "second": 21}
